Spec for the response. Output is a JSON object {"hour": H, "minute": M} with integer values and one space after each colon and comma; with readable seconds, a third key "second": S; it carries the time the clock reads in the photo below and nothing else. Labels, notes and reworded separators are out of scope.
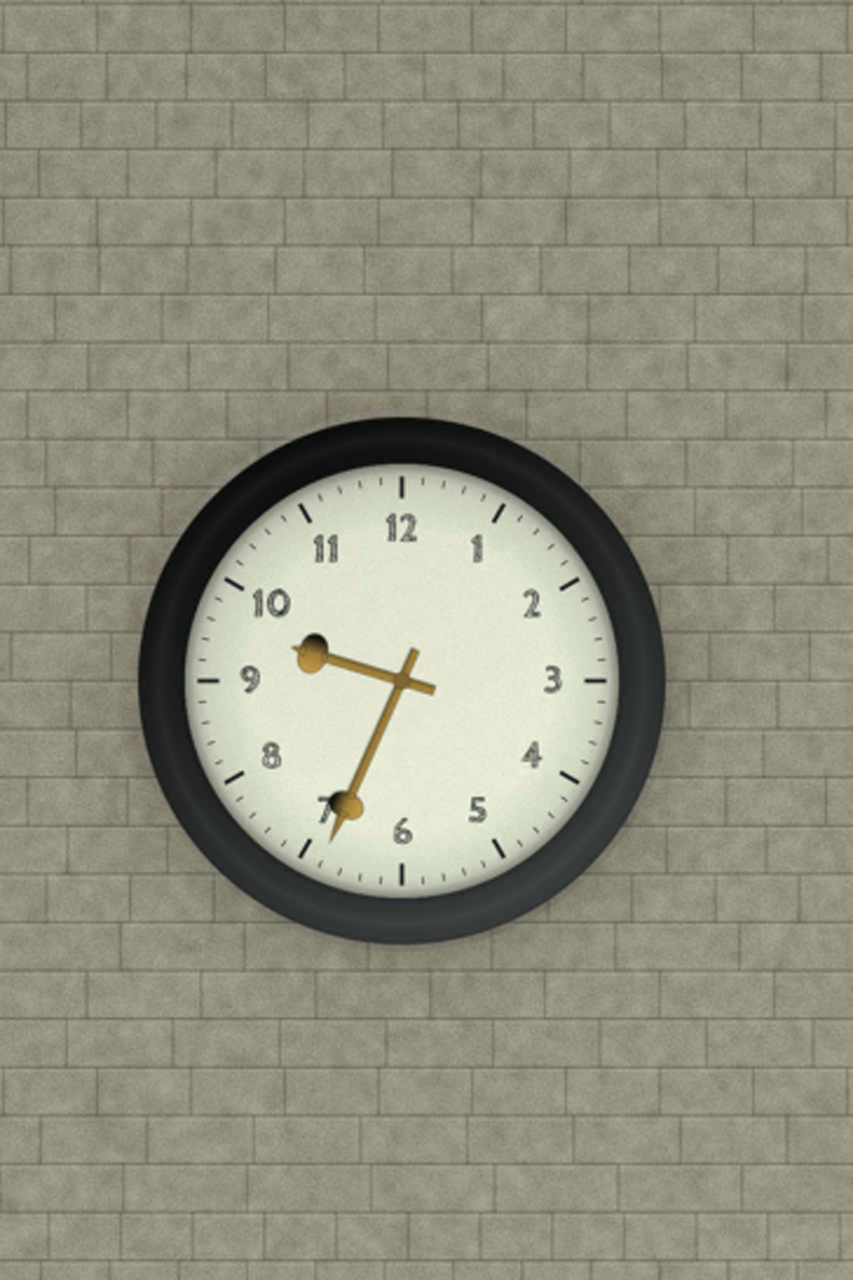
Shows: {"hour": 9, "minute": 34}
